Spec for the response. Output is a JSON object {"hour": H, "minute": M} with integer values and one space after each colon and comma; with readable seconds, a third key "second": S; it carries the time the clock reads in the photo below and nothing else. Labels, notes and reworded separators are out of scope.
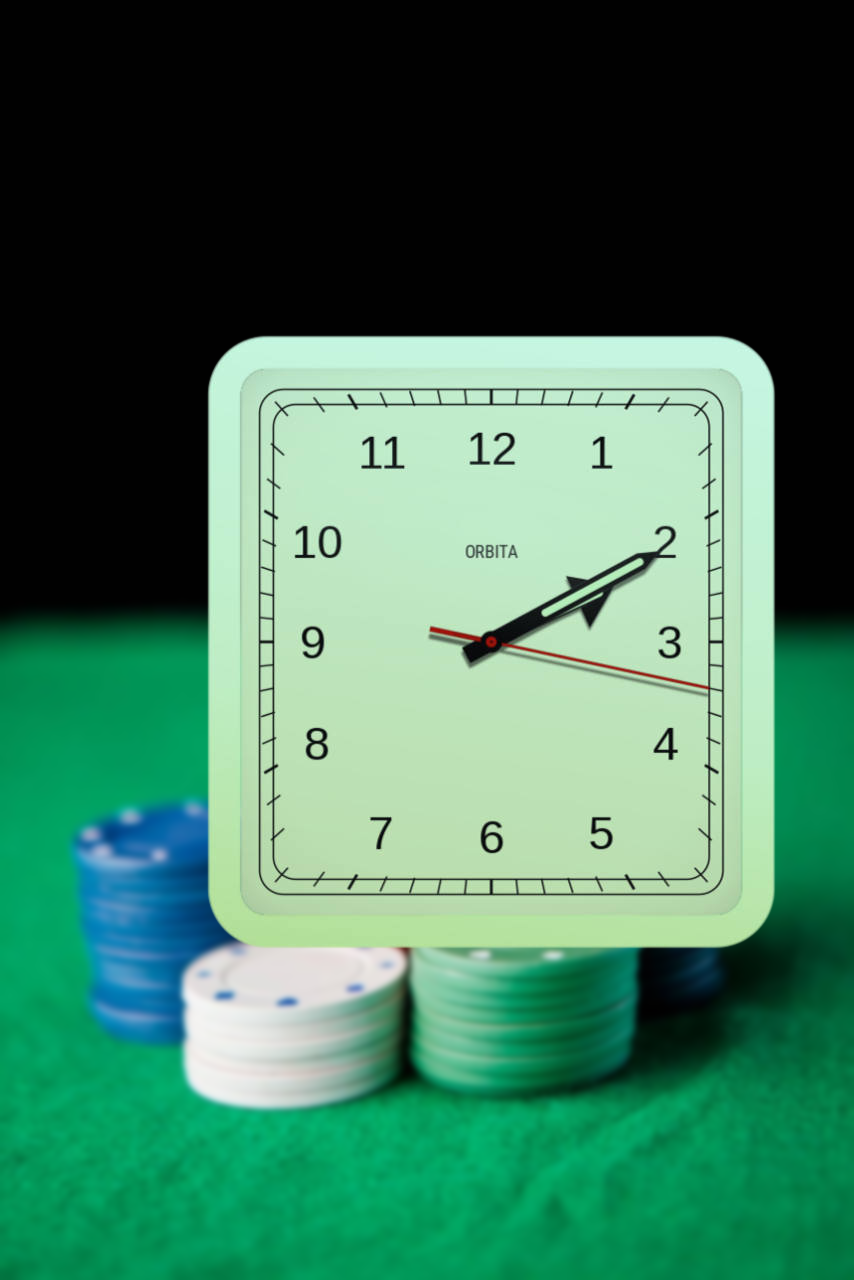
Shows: {"hour": 2, "minute": 10, "second": 17}
